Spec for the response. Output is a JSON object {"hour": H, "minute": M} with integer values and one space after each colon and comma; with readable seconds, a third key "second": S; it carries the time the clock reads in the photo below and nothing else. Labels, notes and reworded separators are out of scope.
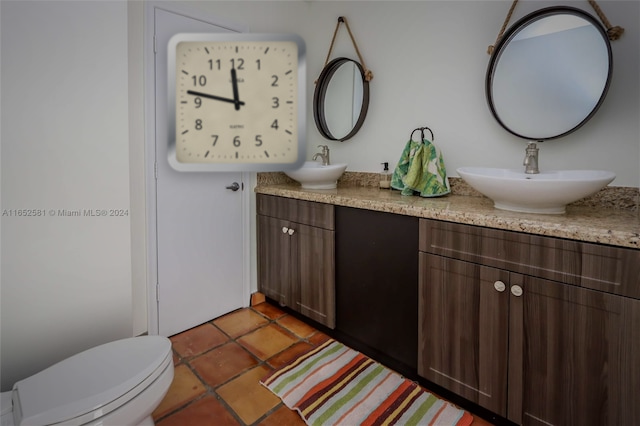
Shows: {"hour": 11, "minute": 47}
